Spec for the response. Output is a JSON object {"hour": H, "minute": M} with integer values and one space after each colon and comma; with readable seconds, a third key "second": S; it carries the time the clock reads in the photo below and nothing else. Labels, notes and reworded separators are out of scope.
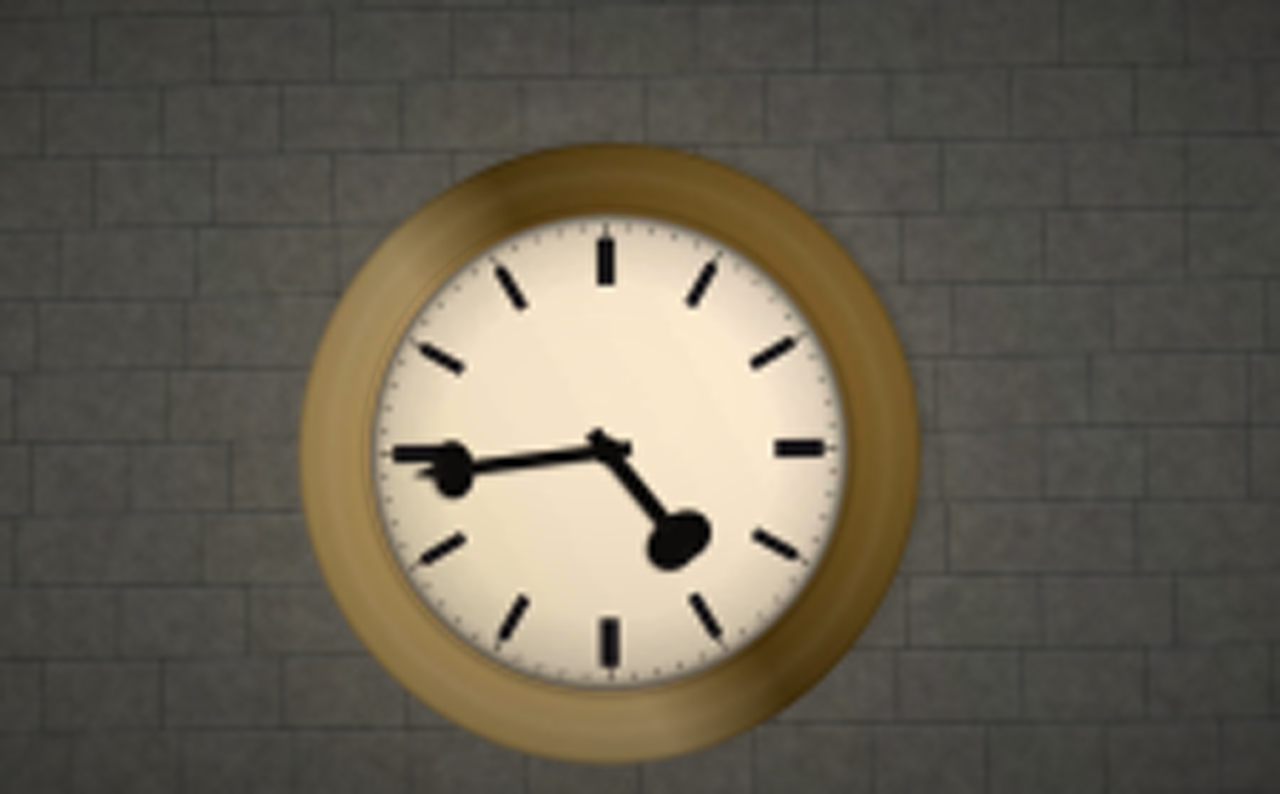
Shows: {"hour": 4, "minute": 44}
